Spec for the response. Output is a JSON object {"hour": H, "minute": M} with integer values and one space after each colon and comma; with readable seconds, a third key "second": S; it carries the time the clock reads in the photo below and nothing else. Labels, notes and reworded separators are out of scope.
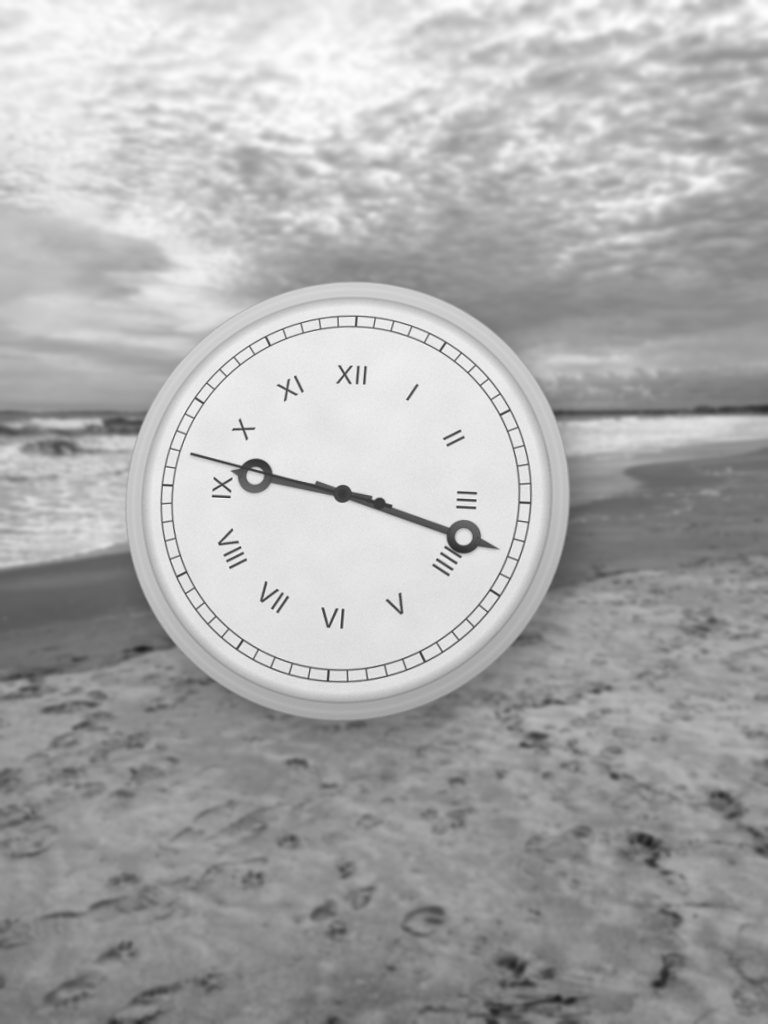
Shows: {"hour": 9, "minute": 17, "second": 47}
